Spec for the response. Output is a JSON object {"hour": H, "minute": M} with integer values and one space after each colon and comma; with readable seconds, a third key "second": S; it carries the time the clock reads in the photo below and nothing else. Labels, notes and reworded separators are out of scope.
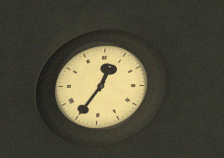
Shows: {"hour": 12, "minute": 35}
